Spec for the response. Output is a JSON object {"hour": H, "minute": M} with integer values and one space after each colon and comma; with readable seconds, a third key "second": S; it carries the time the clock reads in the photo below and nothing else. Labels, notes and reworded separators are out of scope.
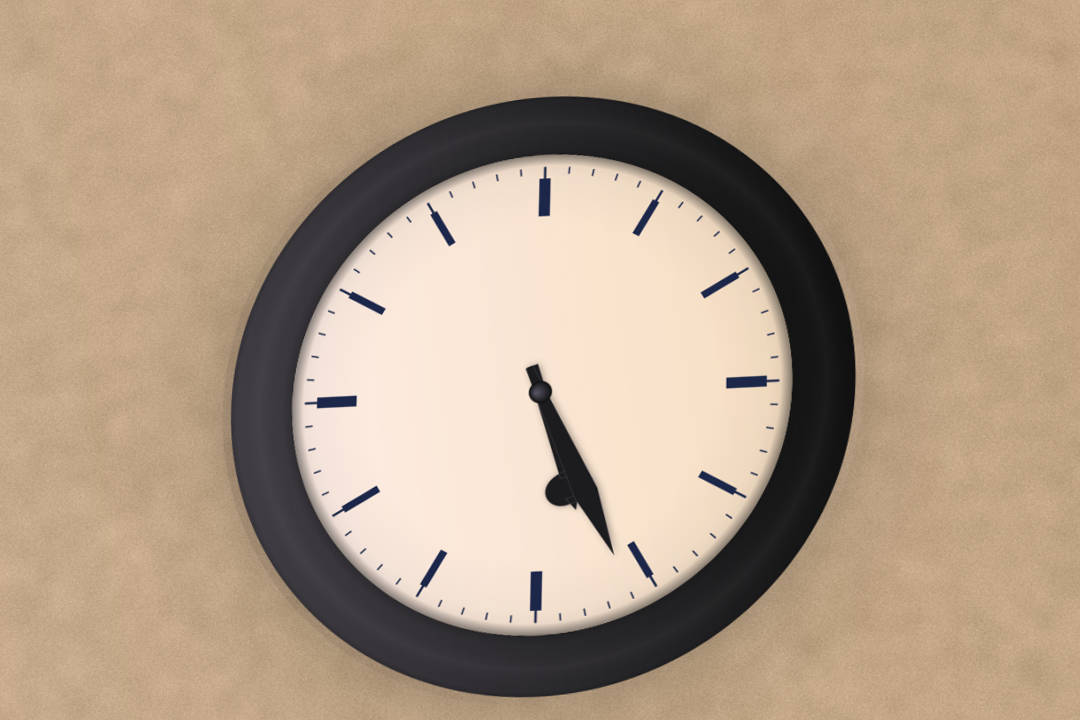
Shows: {"hour": 5, "minute": 26}
